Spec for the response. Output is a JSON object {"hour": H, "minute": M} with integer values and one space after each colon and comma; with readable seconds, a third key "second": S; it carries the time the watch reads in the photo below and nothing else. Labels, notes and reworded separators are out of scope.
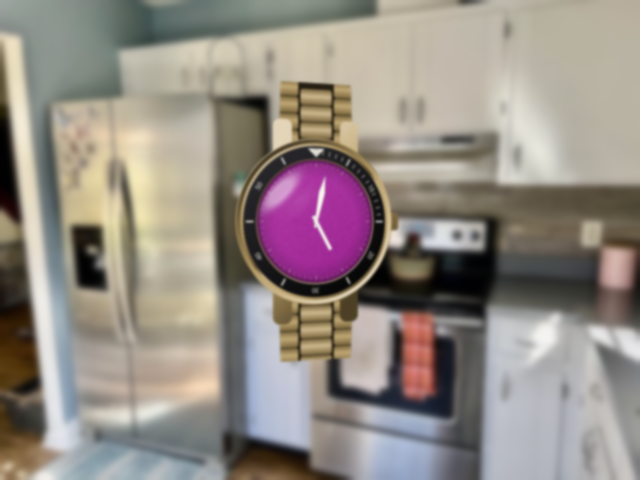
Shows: {"hour": 5, "minute": 2}
